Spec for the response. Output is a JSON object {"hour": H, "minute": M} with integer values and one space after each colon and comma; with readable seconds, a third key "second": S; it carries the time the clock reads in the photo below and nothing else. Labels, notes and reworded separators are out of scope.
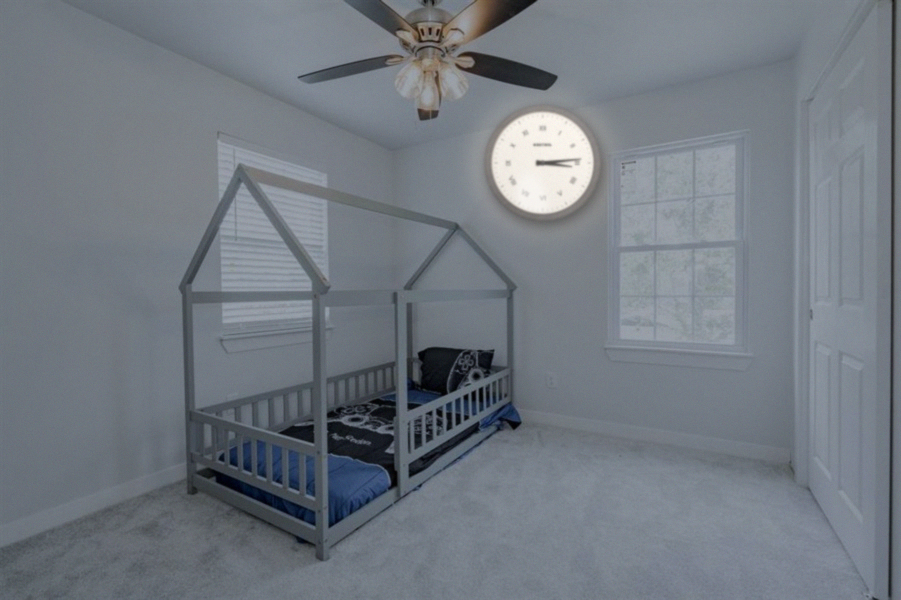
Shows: {"hour": 3, "minute": 14}
